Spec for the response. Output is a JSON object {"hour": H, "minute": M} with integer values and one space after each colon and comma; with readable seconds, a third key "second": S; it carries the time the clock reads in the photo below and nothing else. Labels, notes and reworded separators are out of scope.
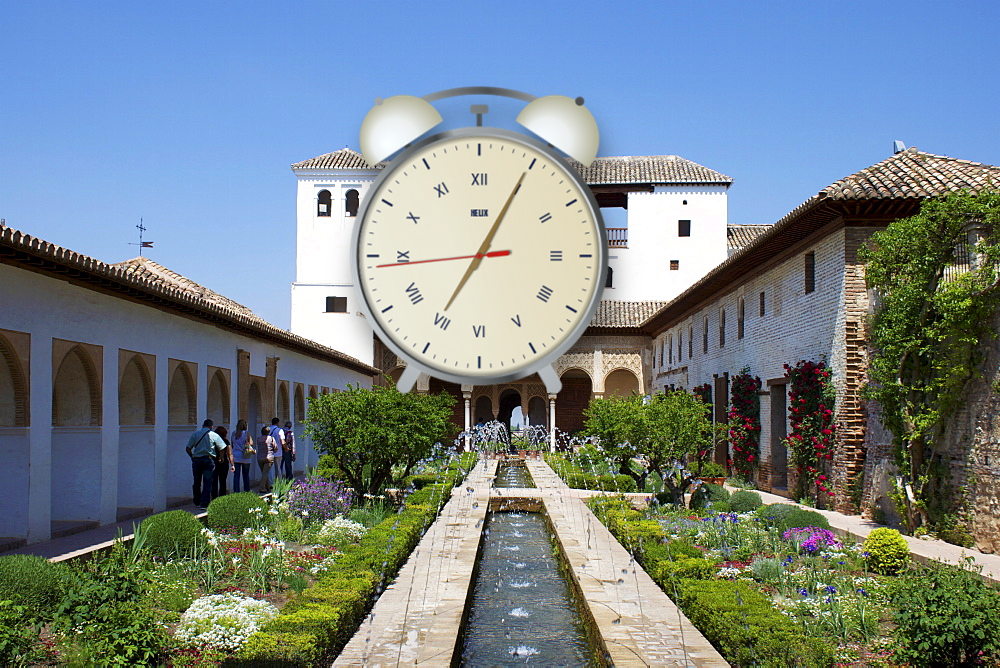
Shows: {"hour": 7, "minute": 4, "second": 44}
